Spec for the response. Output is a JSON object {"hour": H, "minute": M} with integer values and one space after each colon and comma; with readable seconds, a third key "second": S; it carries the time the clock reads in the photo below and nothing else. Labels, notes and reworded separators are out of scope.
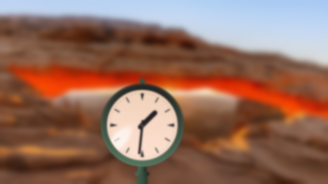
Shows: {"hour": 1, "minute": 31}
